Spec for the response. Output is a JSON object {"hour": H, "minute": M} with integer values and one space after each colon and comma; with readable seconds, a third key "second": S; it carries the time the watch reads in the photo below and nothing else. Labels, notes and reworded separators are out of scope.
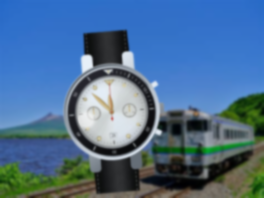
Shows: {"hour": 11, "minute": 53}
